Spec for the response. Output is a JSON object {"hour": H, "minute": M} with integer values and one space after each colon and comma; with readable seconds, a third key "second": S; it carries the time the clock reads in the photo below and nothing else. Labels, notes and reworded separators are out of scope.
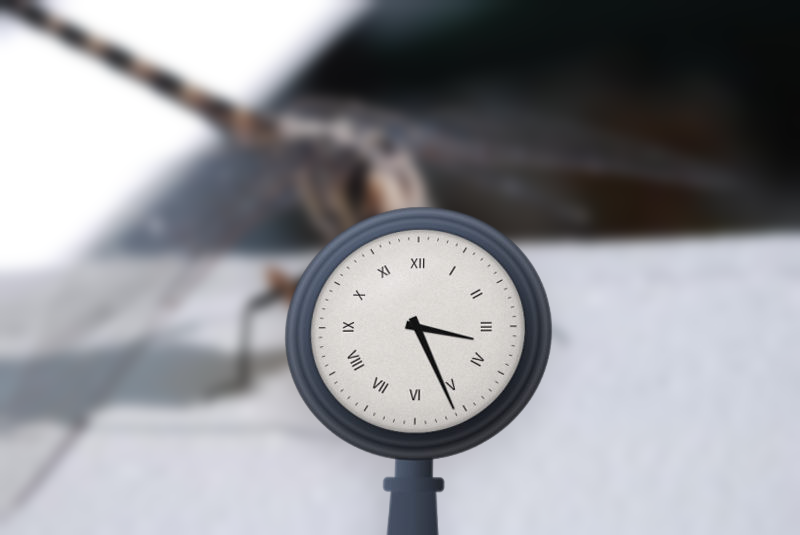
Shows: {"hour": 3, "minute": 26}
